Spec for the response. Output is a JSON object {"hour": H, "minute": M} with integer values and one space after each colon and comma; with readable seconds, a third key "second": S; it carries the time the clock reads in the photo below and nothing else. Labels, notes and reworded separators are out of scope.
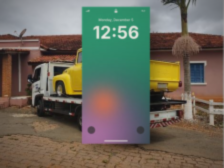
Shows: {"hour": 12, "minute": 56}
